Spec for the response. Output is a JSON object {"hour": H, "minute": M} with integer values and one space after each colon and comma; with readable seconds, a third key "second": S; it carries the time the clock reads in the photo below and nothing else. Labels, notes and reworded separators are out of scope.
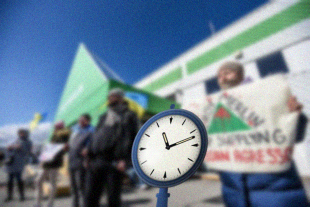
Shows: {"hour": 11, "minute": 12}
